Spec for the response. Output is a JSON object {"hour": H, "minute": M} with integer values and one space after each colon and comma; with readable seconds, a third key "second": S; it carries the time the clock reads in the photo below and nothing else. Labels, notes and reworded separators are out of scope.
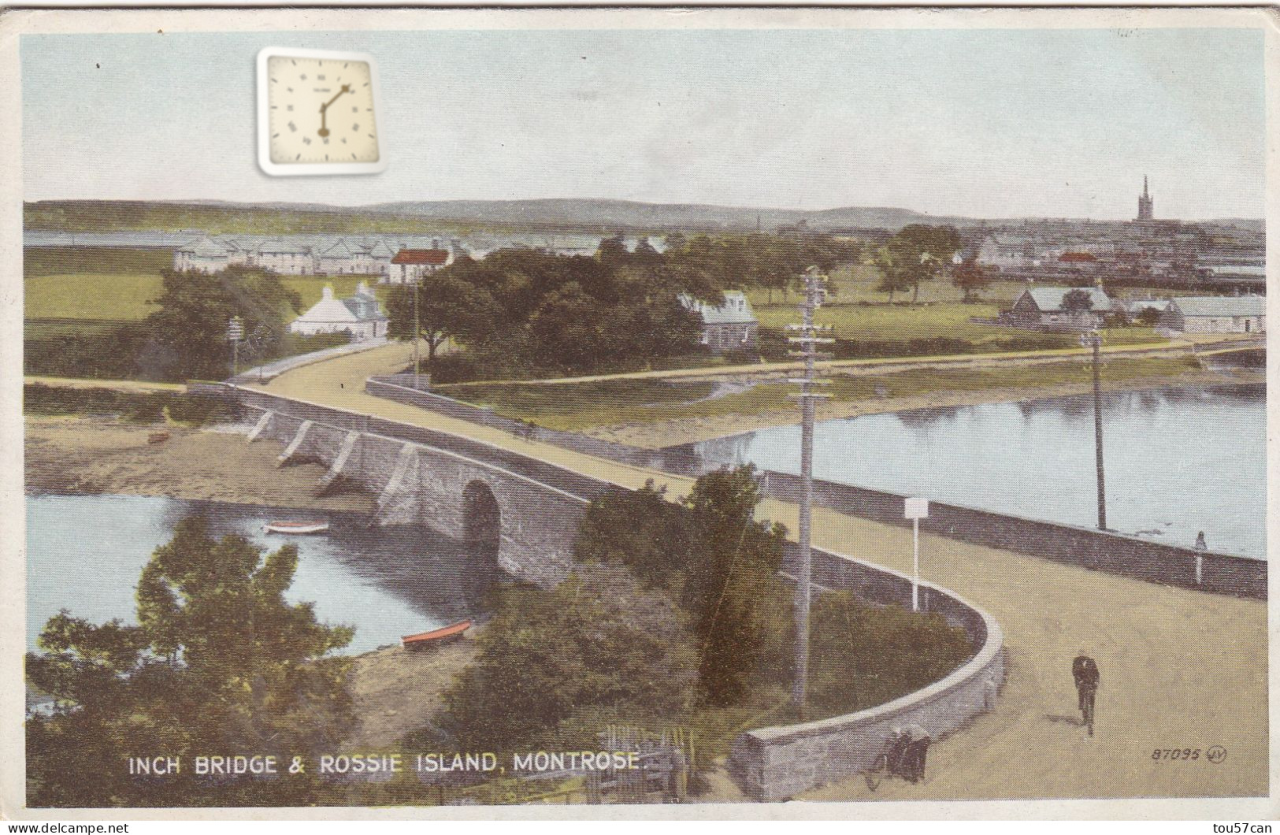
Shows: {"hour": 6, "minute": 8}
